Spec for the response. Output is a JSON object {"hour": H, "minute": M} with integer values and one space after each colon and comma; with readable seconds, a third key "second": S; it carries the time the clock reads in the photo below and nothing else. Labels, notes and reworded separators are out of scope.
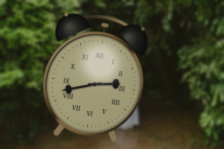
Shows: {"hour": 2, "minute": 42}
